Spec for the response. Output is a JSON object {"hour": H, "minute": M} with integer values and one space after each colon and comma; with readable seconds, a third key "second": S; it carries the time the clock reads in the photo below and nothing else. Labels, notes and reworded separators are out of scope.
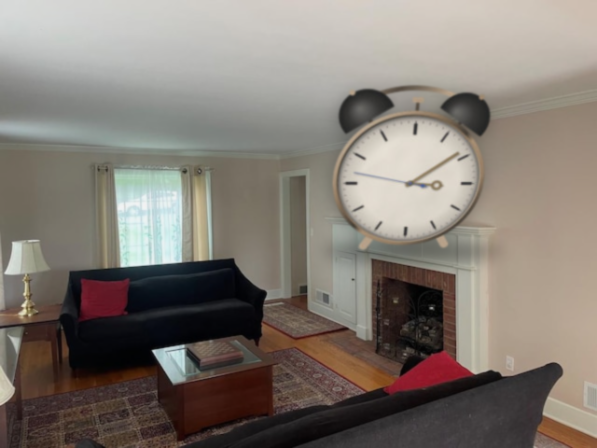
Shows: {"hour": 3, "minute": 8, "second": 47}
